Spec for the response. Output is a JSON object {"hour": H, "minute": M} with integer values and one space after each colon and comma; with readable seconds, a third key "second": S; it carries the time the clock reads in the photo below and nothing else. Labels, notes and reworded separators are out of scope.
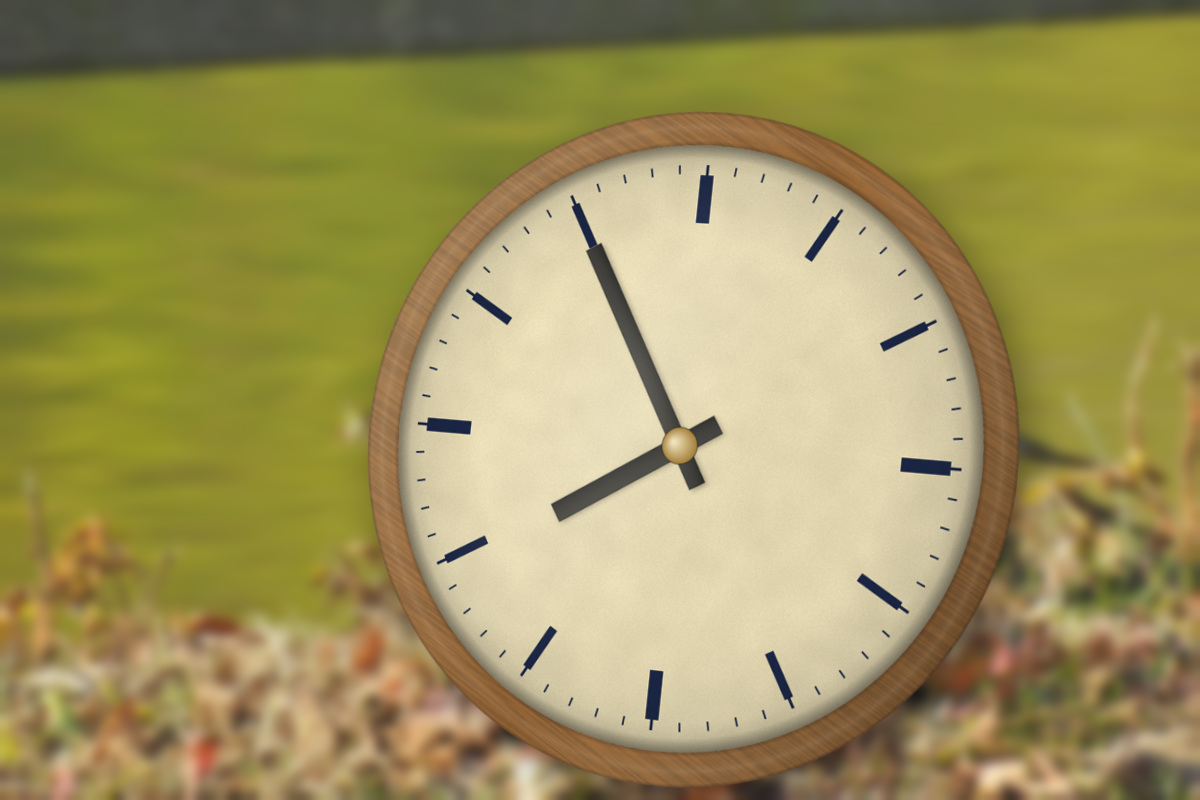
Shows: {"hour": 7, "minute": 55}
